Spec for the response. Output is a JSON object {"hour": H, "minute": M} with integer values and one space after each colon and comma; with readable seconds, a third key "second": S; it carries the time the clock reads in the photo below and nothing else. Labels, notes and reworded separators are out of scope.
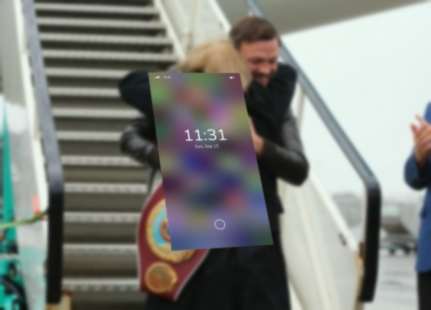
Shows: {"hour": 11, "minute": 31}
